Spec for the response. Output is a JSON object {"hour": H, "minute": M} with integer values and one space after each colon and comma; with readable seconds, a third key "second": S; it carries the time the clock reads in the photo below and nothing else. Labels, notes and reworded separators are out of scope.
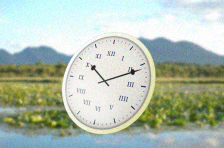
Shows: {"hour": 10, "minute": 11}
